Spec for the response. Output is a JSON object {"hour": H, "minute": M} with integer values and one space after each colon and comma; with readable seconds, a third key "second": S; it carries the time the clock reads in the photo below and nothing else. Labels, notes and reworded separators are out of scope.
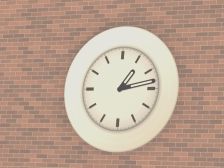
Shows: {"hour": 1, "minute": 13}
